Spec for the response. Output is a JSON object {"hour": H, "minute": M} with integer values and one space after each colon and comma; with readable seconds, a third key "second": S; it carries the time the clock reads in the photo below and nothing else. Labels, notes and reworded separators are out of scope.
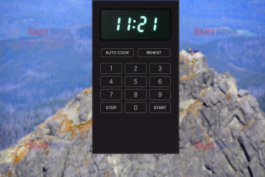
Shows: {"hour": 11, "minute": 21}
